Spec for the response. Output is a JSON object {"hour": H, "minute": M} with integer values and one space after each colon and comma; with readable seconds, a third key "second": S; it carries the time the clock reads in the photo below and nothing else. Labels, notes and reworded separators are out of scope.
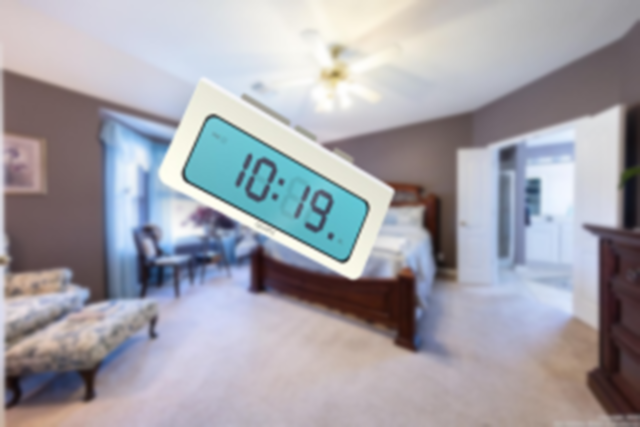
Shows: {"hour": 10, "minute": 19}
